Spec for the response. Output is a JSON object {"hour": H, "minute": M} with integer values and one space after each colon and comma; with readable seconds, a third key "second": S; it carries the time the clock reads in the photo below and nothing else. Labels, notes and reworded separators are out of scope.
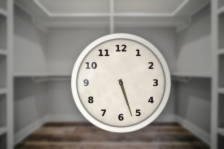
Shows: {"hour": 5, "minute": 27}
